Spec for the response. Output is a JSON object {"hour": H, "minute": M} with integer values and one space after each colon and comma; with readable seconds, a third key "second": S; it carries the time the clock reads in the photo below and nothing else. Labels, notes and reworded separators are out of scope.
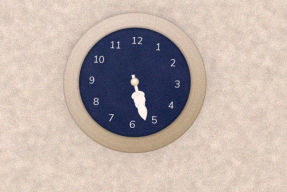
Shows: {"hour": 5, "minute": 27}
